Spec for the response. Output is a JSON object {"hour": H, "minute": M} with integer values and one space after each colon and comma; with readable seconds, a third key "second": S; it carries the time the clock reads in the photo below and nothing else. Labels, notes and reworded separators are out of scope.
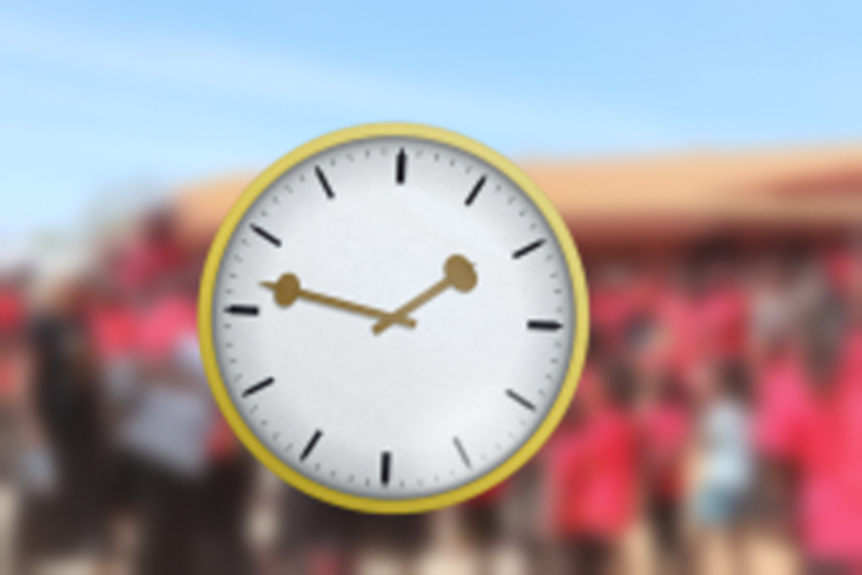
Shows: {"hour": 1, "minute": 47}
